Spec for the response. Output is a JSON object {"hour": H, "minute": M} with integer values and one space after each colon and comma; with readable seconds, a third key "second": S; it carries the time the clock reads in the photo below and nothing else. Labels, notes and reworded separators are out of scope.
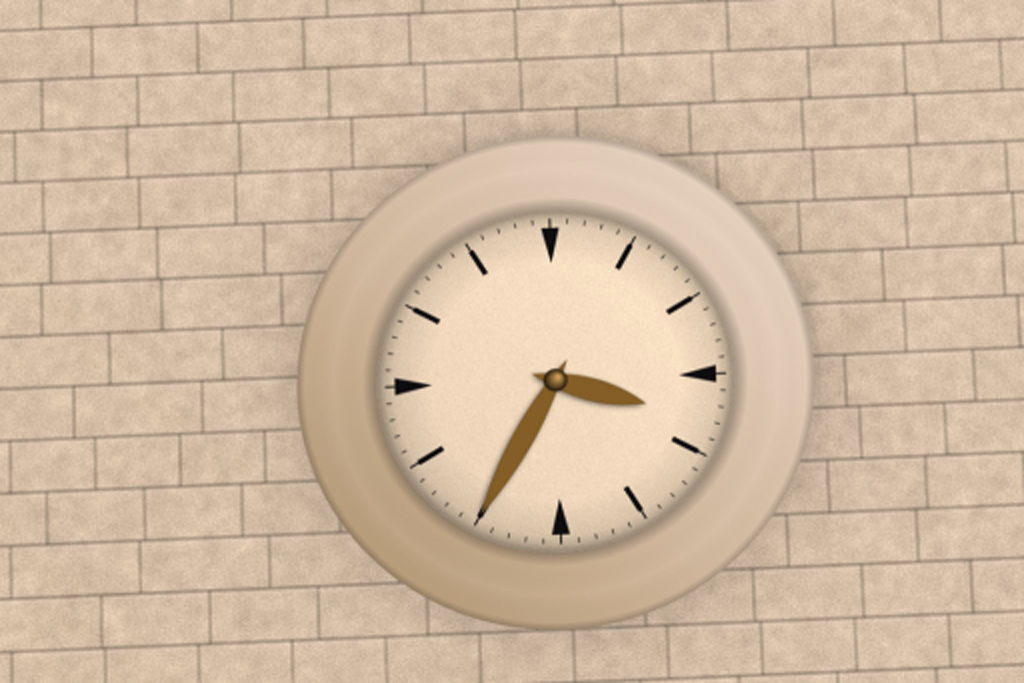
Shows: {"hour": 3, "minute": 35}
